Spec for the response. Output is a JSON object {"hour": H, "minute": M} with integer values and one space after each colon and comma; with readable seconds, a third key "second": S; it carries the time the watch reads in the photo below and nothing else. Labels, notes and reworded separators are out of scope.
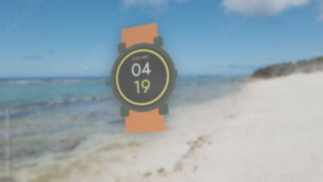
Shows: {"hour": 4, "minute": 19}
